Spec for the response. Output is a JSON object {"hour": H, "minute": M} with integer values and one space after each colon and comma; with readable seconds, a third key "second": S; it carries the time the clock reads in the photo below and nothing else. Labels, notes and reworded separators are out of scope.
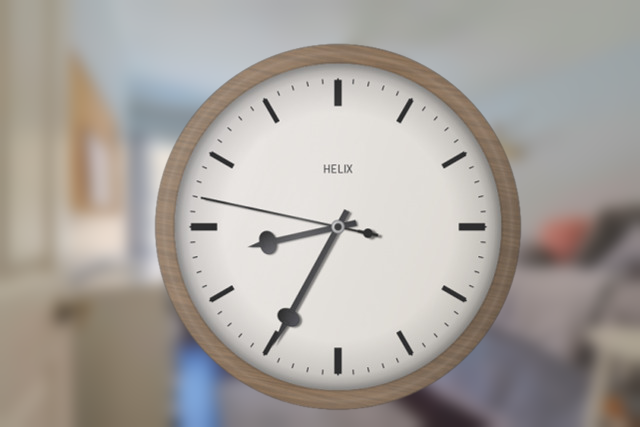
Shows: {"hour": 8, "minute": 34, "second": 47}
